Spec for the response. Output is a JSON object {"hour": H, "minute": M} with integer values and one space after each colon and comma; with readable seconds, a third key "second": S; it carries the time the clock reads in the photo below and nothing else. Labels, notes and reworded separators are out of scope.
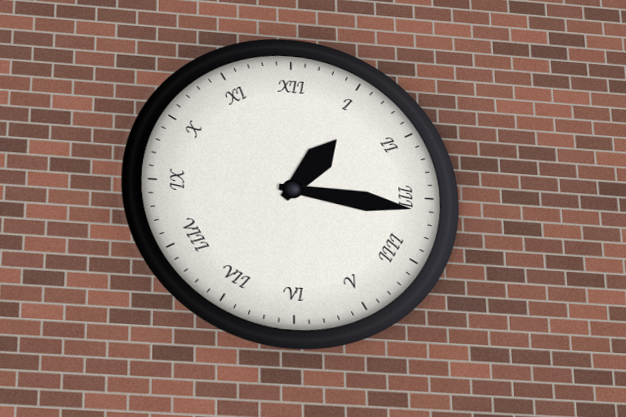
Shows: {"hour": 1, "minute": 16}
